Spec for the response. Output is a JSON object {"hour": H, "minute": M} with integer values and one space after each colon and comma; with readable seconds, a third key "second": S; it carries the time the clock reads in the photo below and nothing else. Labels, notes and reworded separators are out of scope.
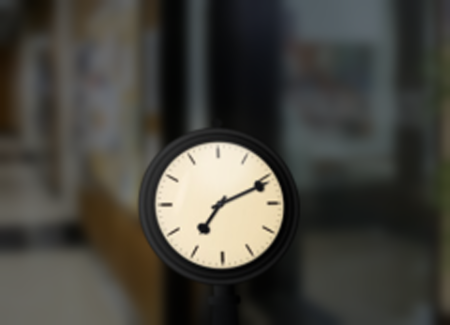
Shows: {"hour": 7, "minute": 11}
